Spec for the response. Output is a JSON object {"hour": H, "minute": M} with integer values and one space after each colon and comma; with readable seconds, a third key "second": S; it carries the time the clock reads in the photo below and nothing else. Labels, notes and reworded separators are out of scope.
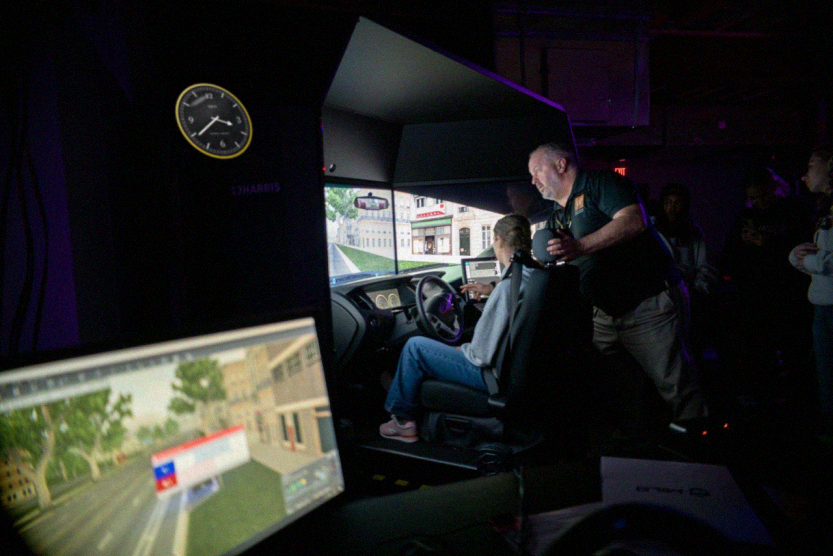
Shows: {"hour": 3, "minute": 39}
